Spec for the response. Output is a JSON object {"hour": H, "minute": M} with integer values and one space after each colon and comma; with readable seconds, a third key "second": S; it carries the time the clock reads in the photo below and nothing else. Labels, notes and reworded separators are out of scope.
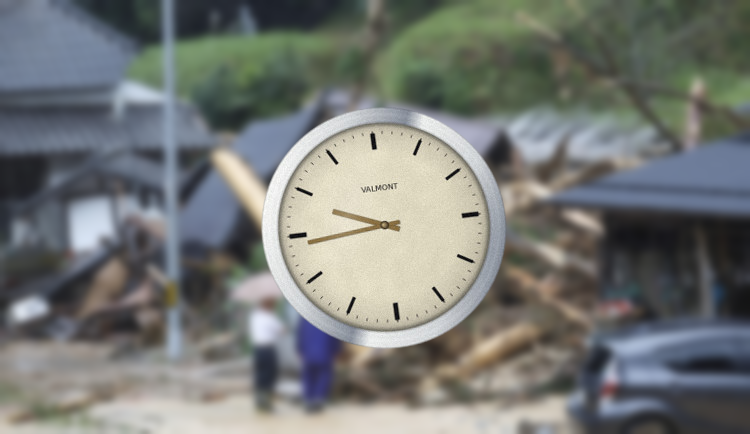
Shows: {"hour": 9, "minute": 44}
